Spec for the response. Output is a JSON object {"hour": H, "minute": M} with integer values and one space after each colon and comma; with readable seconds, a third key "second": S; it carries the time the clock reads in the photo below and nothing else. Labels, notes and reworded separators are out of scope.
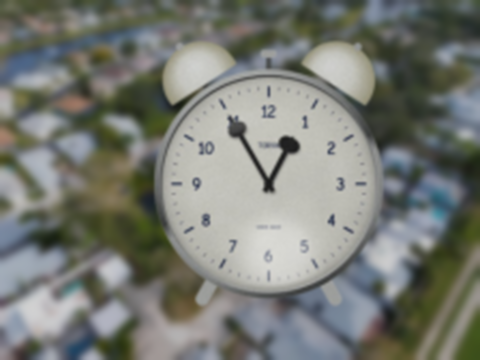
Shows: {"hour": 12, "minute": 55}
